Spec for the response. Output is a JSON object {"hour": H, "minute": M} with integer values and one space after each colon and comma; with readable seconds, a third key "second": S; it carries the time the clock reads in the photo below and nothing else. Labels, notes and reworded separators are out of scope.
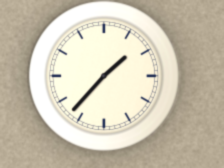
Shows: {"hour": 1, "minute": 37}
